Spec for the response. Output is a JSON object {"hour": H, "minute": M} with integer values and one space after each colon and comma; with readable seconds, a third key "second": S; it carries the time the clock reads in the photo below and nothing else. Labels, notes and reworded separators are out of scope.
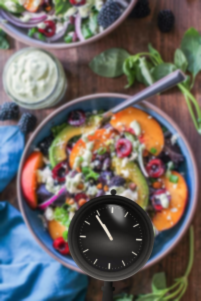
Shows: {"hour": 10, "minute": 54}
